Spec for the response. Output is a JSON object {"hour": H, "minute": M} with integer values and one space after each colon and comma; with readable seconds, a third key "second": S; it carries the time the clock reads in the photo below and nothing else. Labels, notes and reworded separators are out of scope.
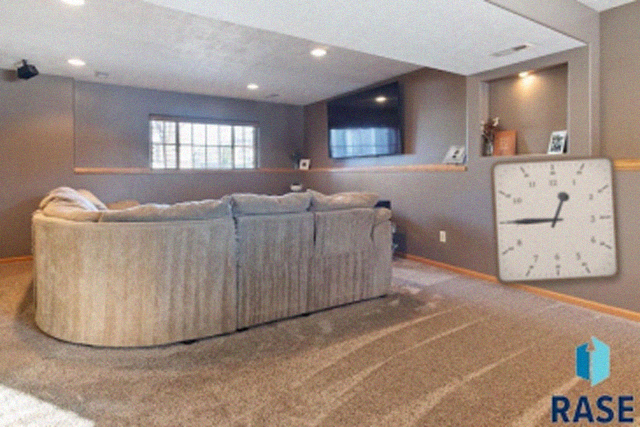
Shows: {"hour": 12, "minute": 45}
